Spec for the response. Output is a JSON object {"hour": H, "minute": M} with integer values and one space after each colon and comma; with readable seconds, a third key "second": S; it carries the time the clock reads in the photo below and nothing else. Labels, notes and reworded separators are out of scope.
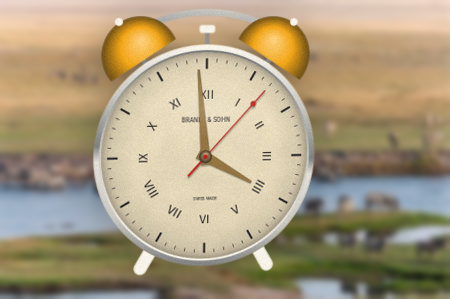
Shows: {"hour": 3, "minute": 59, "second": 7}
